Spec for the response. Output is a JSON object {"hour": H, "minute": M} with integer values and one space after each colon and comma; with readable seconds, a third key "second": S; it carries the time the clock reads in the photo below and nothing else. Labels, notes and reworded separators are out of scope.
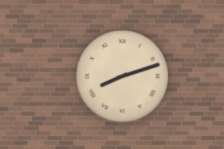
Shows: {"hour": 8, "minute": 12}
